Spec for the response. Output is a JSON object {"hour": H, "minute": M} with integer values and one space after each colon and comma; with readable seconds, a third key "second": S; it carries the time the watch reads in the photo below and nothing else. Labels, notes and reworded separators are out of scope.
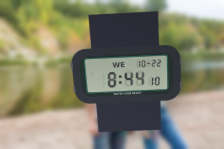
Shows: {"hour": 8, "minute": 44, "second": 10}
